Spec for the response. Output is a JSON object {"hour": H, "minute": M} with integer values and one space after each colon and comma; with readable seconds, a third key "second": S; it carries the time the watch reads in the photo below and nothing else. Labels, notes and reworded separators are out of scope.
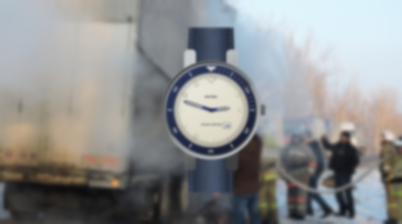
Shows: {"hour": 2, "minute": 48}
